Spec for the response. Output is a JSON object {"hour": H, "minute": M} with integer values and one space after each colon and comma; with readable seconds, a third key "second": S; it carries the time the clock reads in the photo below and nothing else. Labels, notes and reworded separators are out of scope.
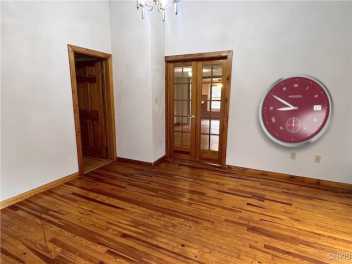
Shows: {"hour": 8, "minute": 50}
